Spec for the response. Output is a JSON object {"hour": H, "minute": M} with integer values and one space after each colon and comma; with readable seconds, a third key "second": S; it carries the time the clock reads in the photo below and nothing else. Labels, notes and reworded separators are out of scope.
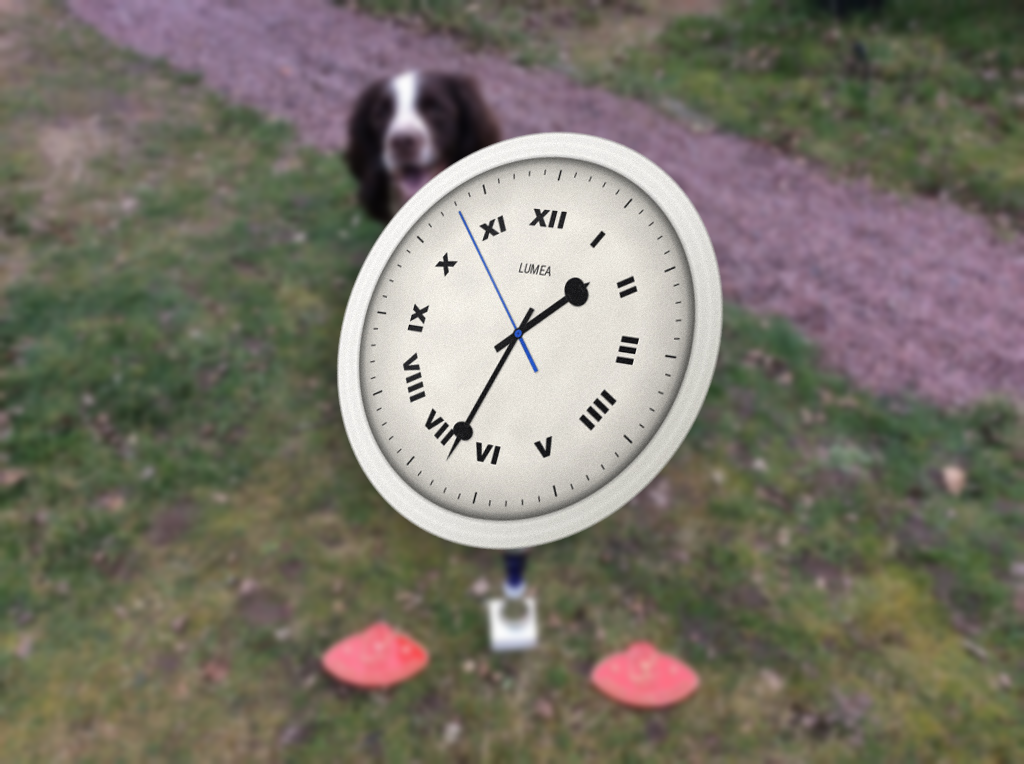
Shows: {"hour": 1, "minute": 32, "second": 53}
